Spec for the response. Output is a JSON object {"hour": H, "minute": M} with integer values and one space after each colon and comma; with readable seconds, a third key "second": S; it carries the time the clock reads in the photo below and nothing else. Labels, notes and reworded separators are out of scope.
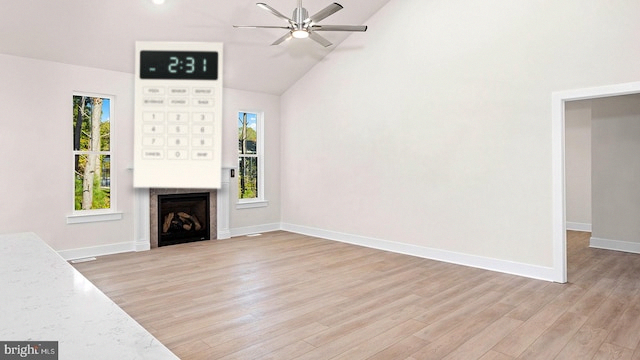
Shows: {"hour": 2, "minute": 31}
